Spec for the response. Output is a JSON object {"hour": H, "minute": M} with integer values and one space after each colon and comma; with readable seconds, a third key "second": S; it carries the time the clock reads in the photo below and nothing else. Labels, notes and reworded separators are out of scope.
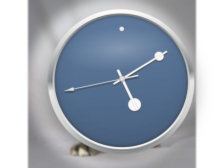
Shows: {"hour": 5, "minute": 9, "second": 43}
